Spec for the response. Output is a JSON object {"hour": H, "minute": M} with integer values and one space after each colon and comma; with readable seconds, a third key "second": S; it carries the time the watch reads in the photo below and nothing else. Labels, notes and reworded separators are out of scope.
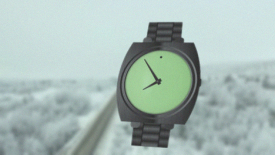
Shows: {"hour": 7, "minute": 54}
